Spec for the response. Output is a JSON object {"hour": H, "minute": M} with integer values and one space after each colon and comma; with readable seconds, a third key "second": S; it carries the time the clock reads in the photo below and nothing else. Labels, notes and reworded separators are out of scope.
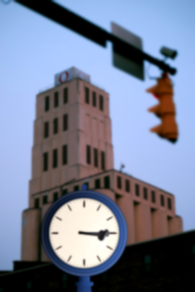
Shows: {"hour": 3, "minute": 15}
